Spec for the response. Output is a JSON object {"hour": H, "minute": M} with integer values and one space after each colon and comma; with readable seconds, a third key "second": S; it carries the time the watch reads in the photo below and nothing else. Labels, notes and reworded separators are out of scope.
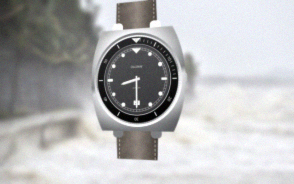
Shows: {"hour": 8, "minute": 30}
